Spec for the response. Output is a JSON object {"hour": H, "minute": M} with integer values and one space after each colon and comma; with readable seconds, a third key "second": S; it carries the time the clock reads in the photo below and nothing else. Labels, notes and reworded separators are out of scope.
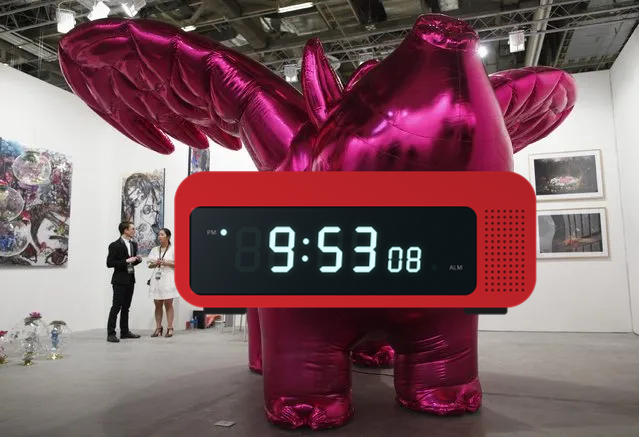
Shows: {"hour": 9, "minute": 53, "second": 8}
